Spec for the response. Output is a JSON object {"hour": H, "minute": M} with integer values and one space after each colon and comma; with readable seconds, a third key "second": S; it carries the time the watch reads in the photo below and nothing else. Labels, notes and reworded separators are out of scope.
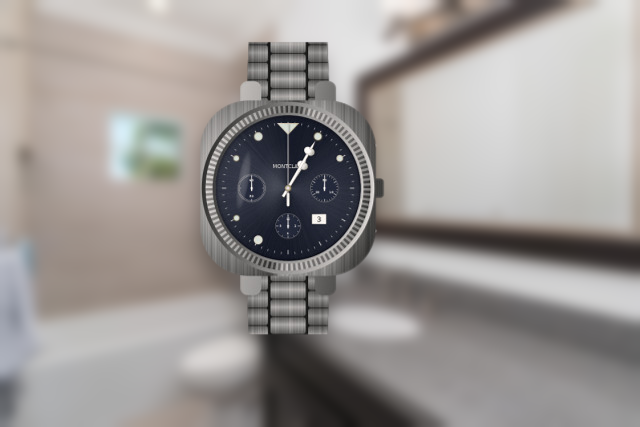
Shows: {"hour": 1, "minute": 5}
